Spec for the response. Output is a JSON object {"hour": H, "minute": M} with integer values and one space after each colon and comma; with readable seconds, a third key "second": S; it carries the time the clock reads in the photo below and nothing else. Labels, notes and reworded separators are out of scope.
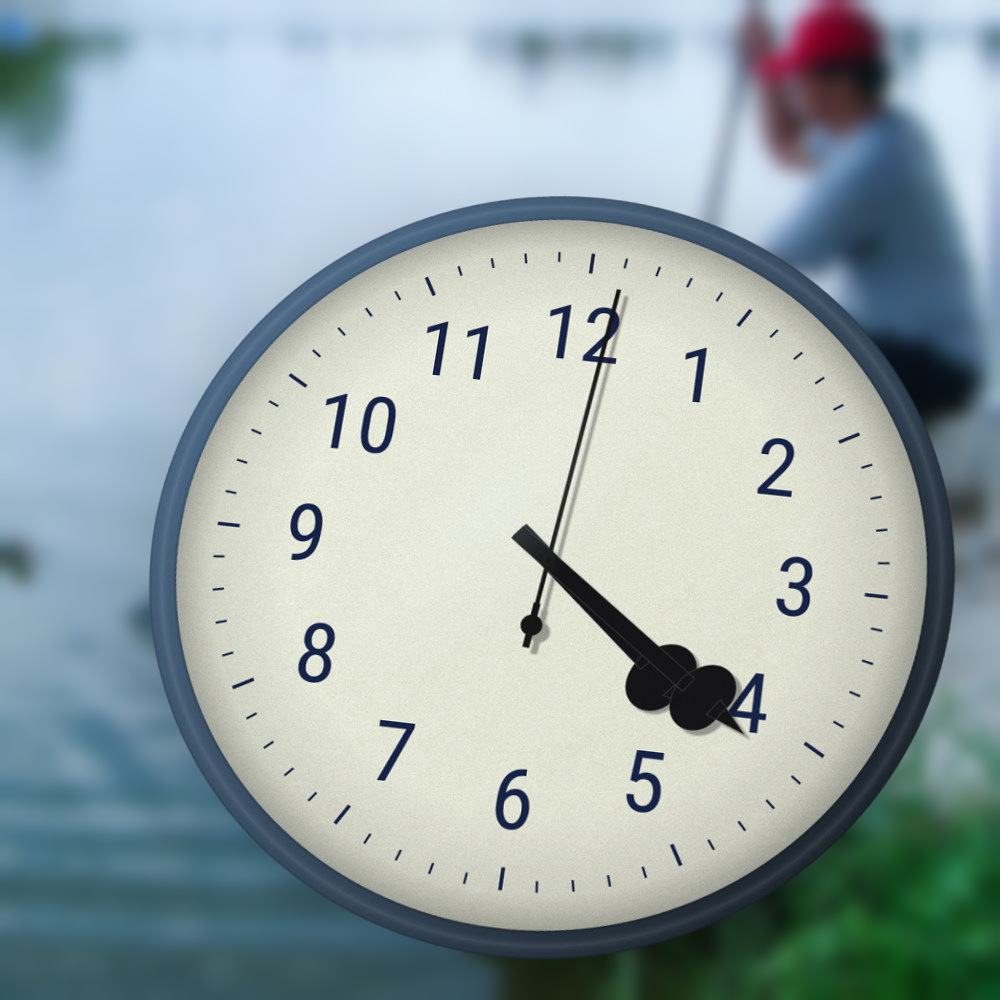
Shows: {"hour": 4, "minute": 21, "second": 1}
